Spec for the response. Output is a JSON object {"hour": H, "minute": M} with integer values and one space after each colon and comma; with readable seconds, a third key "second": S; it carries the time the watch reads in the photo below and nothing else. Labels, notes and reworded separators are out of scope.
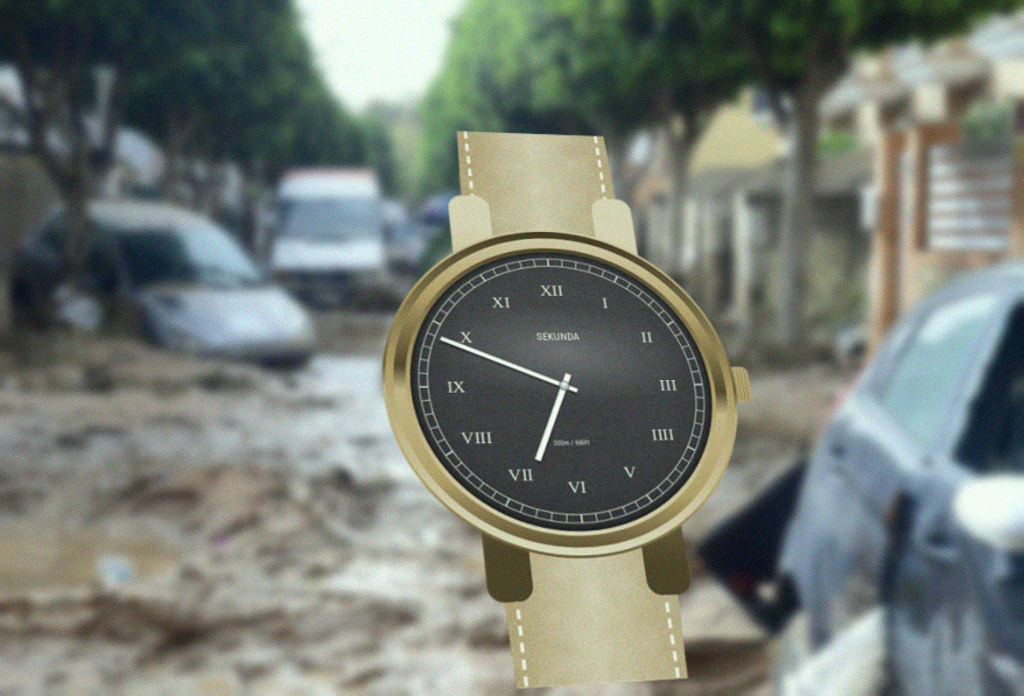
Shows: {"hour": 6, "minute": 49}
